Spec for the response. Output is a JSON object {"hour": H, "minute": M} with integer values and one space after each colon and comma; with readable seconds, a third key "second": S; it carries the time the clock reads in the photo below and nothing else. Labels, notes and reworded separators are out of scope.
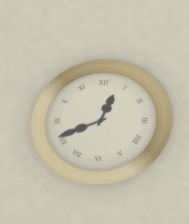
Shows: {"hour": 12, "minute": 41}
